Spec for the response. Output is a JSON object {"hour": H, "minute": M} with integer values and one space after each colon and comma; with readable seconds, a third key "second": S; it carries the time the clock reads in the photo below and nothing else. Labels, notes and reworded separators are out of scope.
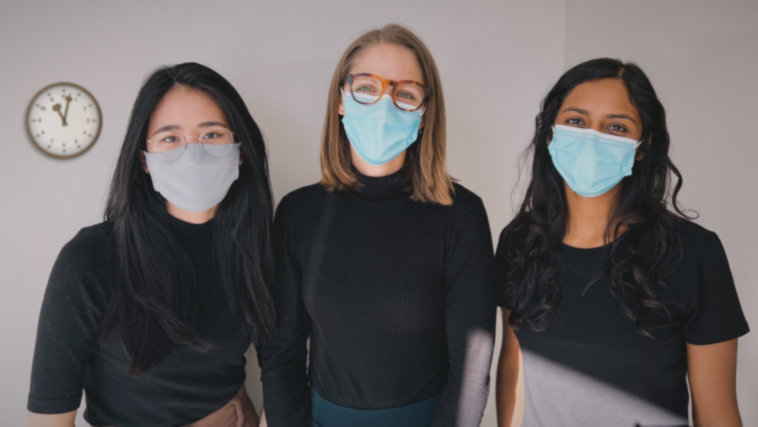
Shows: {"hour": 11, "minute": 2}
